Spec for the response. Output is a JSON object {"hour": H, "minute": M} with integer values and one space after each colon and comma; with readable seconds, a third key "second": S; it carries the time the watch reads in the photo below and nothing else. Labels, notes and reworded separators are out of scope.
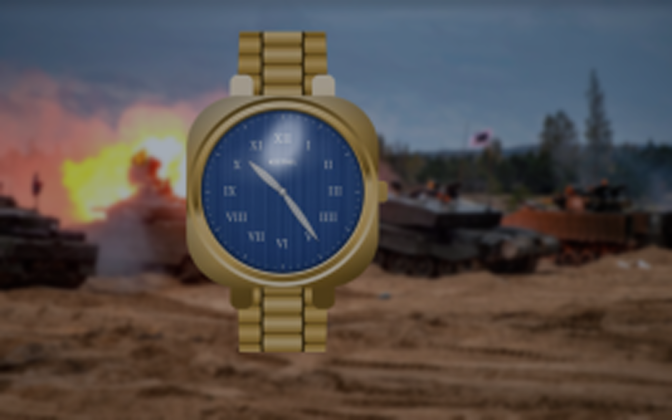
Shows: {"hour": 10, "minute": 24}
